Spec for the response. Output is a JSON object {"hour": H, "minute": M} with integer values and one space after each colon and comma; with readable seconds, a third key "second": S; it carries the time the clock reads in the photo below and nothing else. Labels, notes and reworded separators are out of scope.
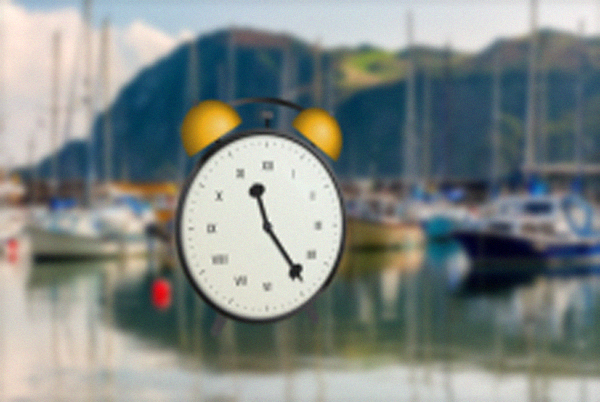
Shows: {"hour": 11, "minute": 24}
